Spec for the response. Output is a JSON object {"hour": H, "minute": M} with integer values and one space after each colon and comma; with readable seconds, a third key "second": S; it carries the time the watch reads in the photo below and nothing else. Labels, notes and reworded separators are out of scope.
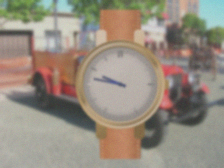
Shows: {"hour": 9, "minute": 47}
